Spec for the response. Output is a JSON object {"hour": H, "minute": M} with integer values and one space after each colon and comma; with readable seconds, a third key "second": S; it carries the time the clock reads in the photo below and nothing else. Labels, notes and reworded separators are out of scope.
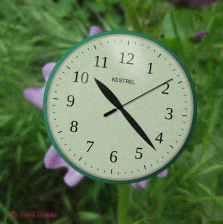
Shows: {"hour": 10, "minute": 22, "second": 9}
